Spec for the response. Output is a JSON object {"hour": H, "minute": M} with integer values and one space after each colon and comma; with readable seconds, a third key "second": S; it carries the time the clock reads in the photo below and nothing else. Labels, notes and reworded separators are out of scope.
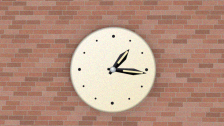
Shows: {"hour": 1, "minute": 16}
